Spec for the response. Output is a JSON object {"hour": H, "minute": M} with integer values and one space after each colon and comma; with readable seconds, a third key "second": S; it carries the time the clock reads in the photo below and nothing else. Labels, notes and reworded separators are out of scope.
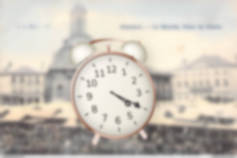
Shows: {"hour": 4, "minute": 20}
